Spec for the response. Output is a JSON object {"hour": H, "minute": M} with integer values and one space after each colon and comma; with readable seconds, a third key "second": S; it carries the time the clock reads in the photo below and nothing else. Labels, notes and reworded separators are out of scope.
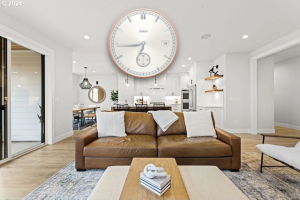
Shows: {"hour": 6, "minute": 44}
